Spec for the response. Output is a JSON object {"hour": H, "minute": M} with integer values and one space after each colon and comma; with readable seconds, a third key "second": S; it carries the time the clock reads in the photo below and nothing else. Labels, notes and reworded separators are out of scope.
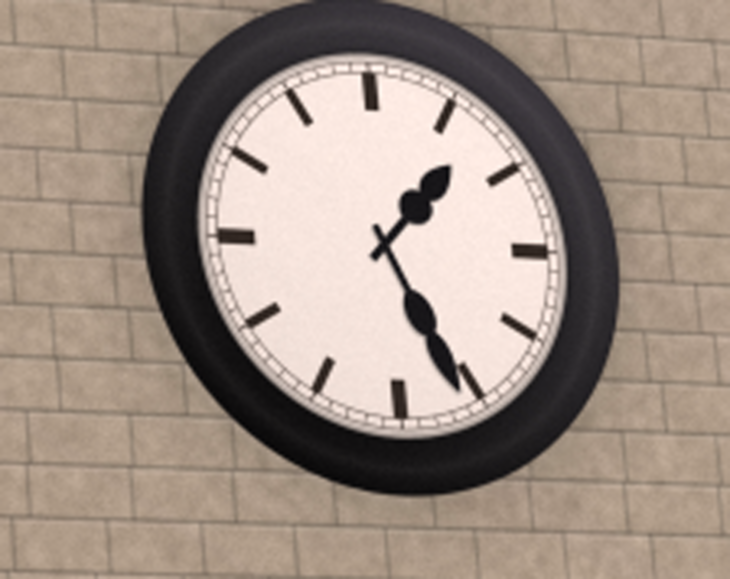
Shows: {"hour": 1, "minute": 26}
